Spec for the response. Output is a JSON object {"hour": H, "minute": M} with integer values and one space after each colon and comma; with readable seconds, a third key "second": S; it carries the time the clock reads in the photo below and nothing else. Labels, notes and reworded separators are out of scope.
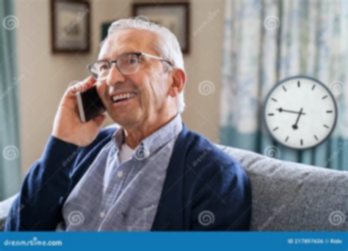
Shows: {"hour": 6, "minute": 47}
